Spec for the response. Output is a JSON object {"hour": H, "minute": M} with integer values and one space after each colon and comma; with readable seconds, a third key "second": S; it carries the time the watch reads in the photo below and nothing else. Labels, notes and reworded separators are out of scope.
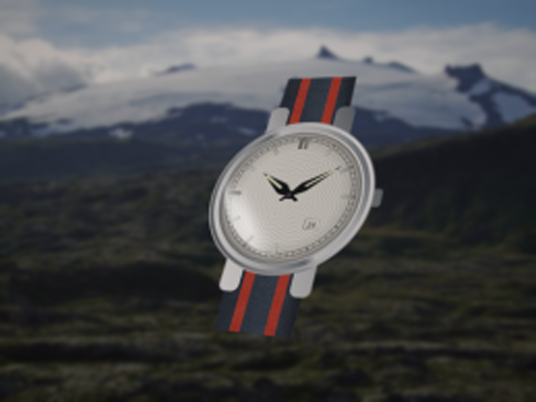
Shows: {"hour": 10, "minute": 9}
